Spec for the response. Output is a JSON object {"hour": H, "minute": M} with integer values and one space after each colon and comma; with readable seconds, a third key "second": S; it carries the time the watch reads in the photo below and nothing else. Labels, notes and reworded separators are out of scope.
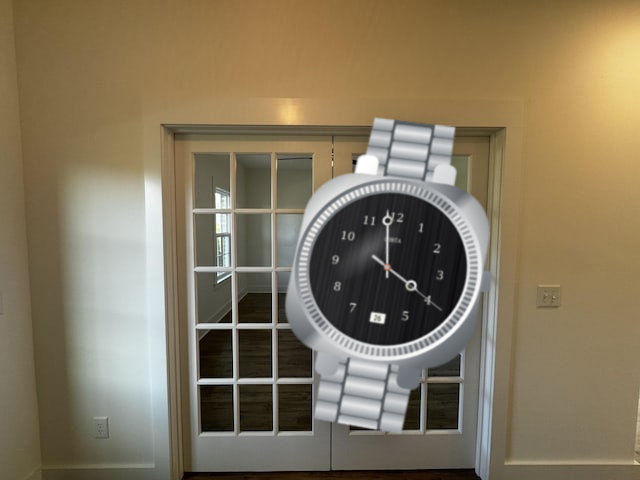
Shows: {"hour": 3, "minute": 58, "second": 20}
